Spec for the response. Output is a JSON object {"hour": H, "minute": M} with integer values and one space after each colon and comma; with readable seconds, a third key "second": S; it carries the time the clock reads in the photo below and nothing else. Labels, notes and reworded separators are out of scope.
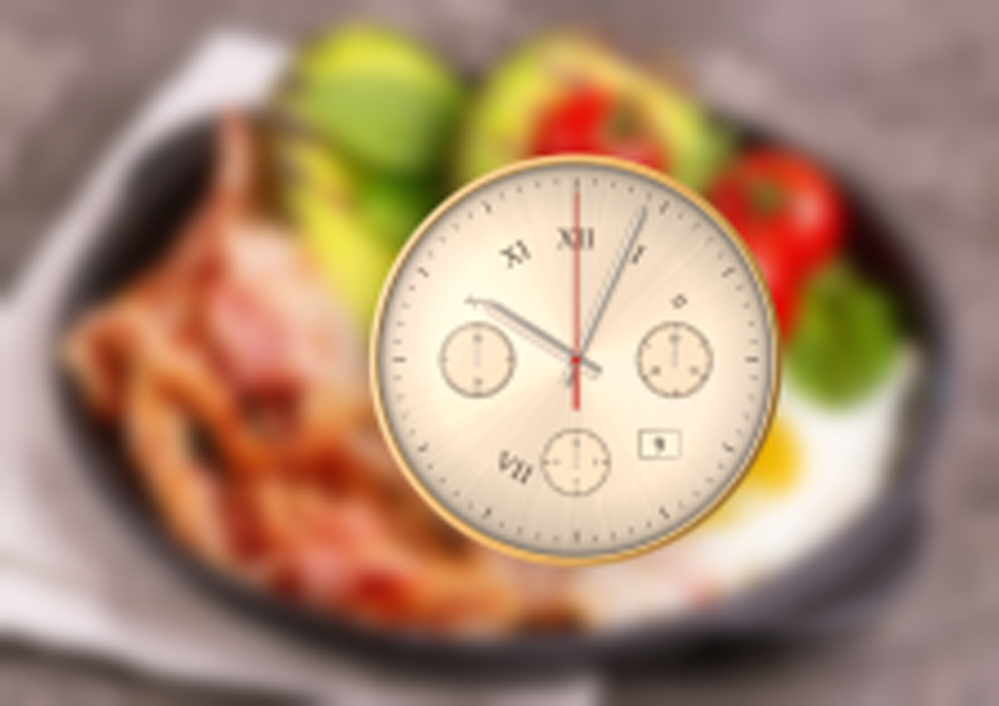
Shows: {"hour": 10, "minute": 4}
